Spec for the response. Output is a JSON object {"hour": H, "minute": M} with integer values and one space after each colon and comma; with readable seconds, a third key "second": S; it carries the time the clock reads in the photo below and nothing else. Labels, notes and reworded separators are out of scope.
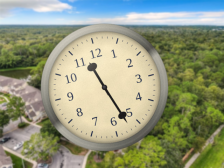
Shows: {"hour": 11, "minute": 27}
